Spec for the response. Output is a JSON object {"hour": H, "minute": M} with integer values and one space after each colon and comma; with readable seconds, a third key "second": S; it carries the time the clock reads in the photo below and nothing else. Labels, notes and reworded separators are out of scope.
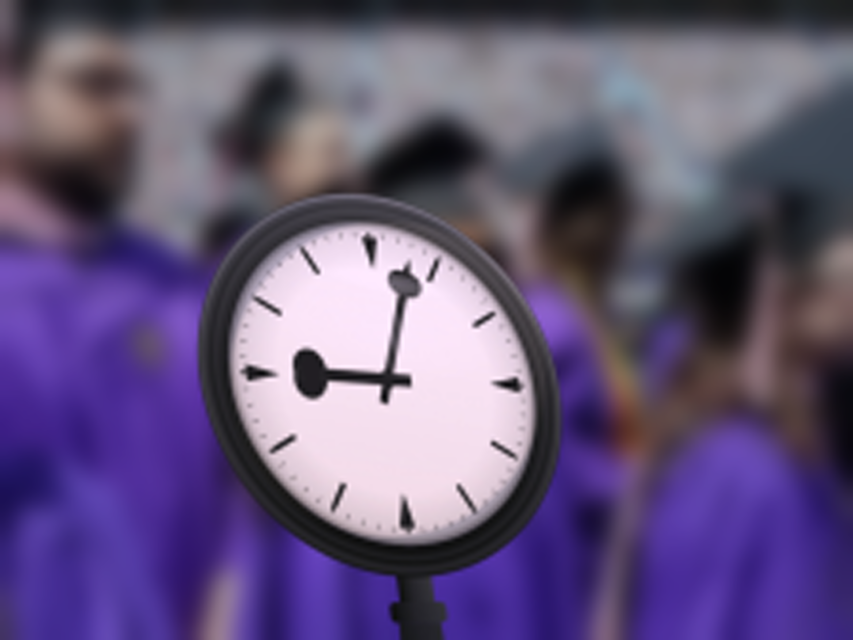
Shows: {"hour": 9, "minute": 3}
